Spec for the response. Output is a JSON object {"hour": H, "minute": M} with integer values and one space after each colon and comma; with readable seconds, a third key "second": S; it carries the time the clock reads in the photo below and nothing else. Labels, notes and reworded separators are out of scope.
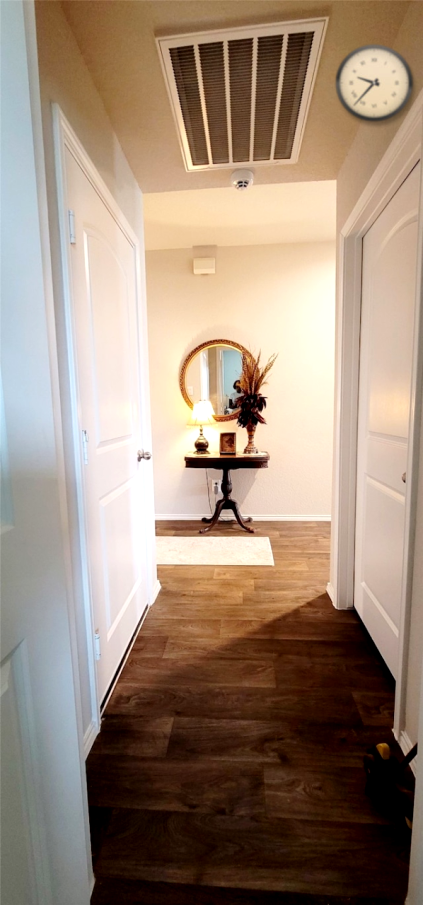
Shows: {"hour": 9, "minute": 37}
